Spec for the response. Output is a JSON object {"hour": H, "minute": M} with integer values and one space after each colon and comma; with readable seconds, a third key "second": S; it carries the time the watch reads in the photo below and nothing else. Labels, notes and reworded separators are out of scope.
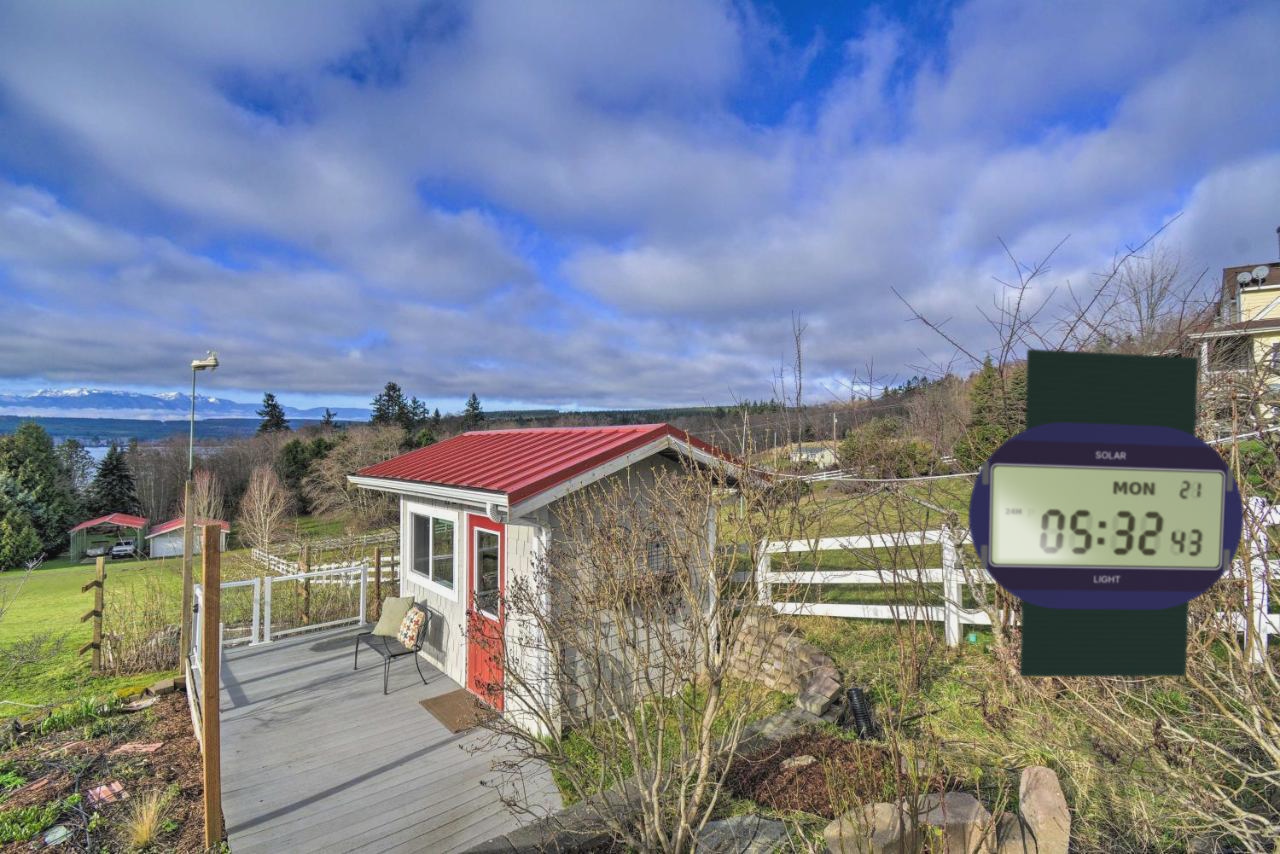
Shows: {"hour": 5, "minute": 32, "second": 43}
